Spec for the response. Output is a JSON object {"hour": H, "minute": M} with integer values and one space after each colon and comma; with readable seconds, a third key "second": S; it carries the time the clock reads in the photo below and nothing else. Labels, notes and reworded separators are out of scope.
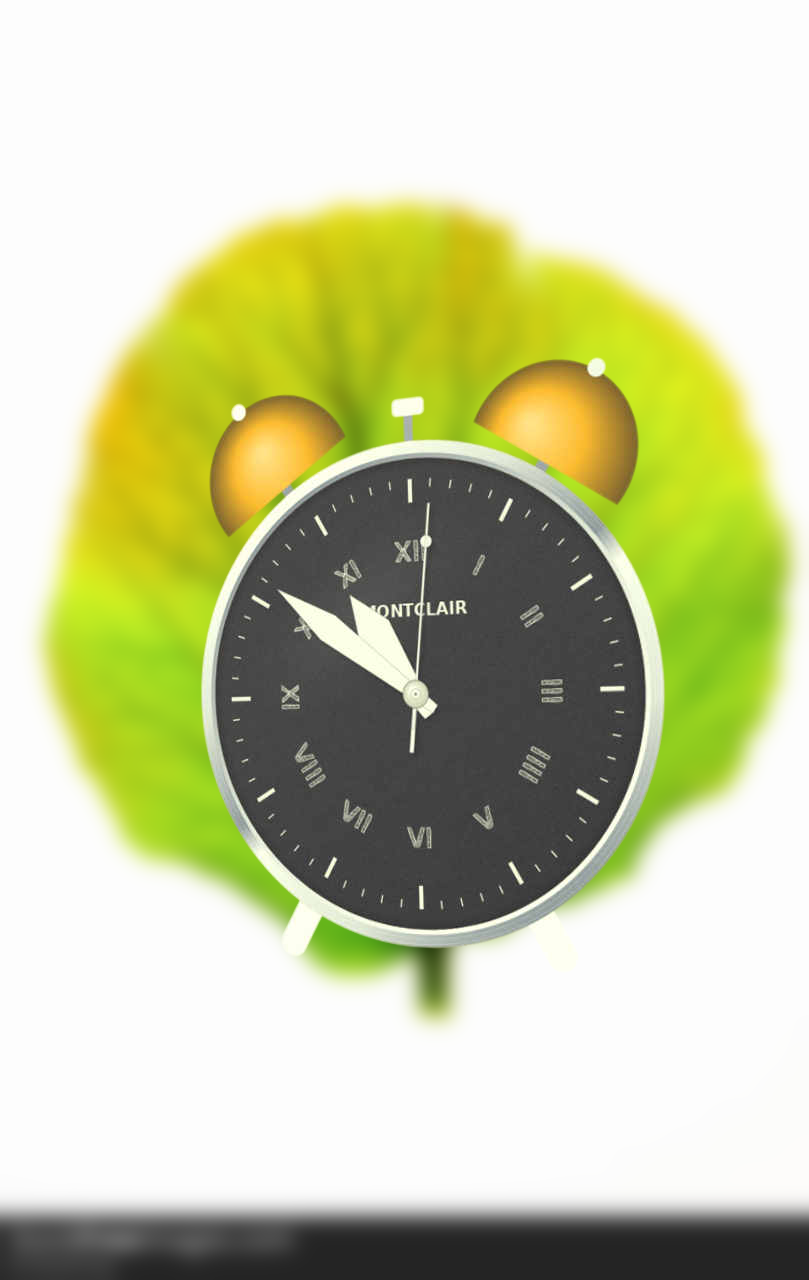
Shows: {"hour": 10, "minute": 51, "second": 1}
